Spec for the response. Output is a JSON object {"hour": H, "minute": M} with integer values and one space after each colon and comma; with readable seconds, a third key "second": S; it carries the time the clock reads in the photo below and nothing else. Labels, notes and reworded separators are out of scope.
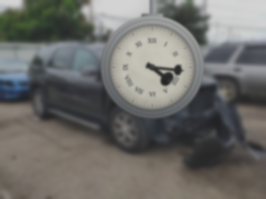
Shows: {"hour": 4, "minute": 16}
